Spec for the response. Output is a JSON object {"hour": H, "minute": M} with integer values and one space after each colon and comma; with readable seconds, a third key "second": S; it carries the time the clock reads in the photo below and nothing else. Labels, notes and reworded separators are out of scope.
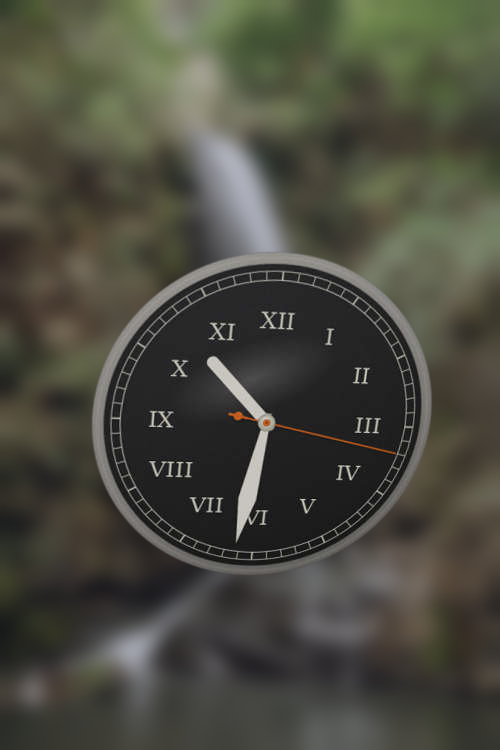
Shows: {"hour": 10, "minute": 31, "second": 17}
